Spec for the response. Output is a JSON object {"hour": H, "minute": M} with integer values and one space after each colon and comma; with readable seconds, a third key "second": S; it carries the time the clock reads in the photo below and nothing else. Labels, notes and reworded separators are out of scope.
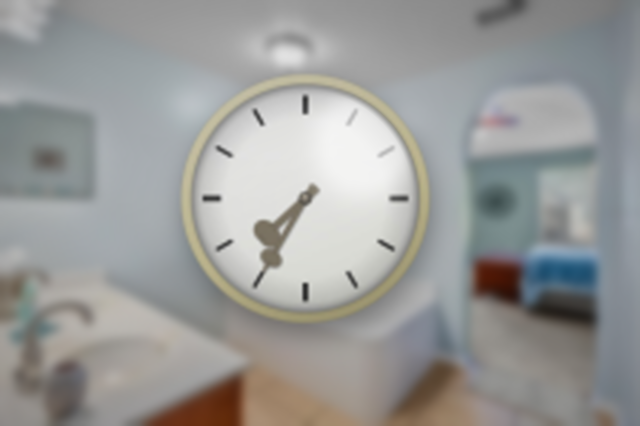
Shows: {"hour": 7, "minute": 35}
